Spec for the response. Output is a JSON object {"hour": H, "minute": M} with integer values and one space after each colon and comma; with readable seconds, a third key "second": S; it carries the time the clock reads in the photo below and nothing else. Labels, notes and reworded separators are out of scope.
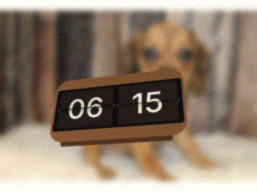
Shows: {"hour": 6, "minute": 15}
